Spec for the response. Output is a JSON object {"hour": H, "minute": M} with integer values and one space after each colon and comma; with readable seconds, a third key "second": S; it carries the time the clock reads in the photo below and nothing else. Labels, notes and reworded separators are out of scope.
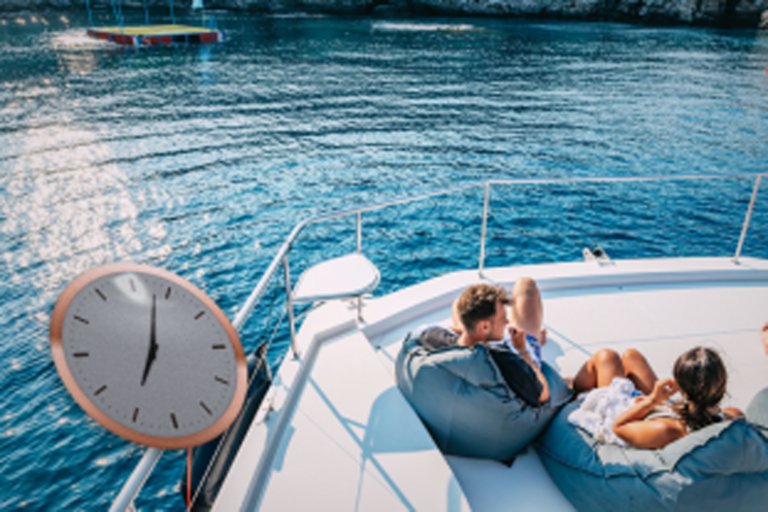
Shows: {"hour": 7, "minute": 3}
